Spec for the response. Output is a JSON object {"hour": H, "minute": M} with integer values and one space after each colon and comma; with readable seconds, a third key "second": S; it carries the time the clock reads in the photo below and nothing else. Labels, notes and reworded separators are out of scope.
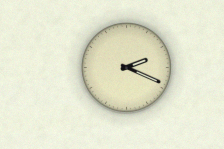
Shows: {"hour": 2, "minute": 19}
